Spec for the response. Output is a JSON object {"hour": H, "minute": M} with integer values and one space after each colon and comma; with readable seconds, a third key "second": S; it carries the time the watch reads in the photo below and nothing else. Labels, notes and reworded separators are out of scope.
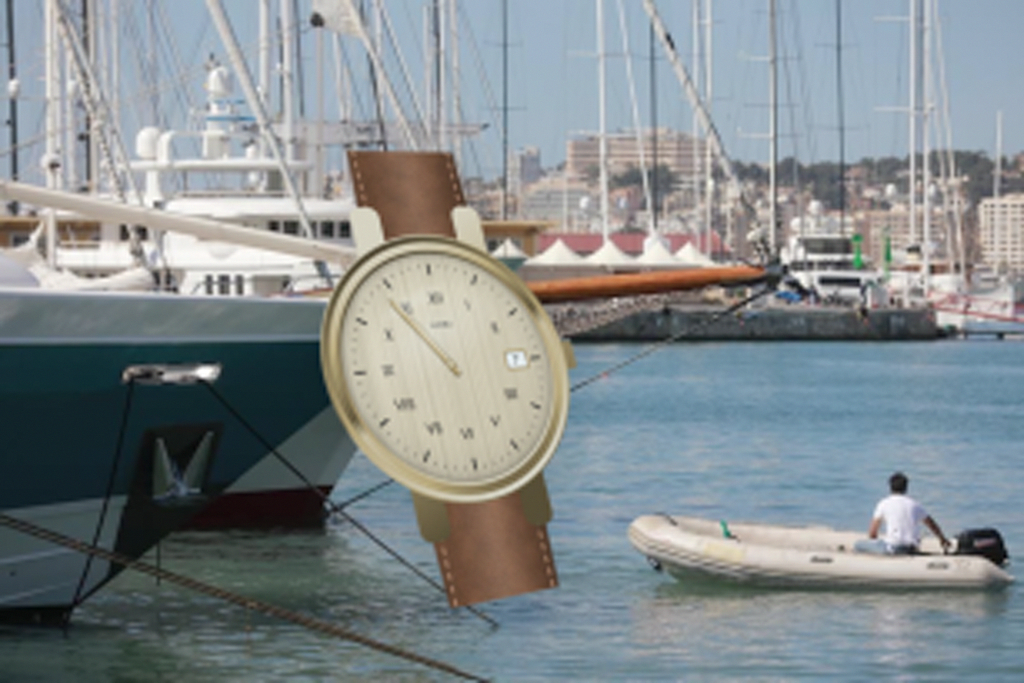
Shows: {"hour": 10, "minute": 54}
